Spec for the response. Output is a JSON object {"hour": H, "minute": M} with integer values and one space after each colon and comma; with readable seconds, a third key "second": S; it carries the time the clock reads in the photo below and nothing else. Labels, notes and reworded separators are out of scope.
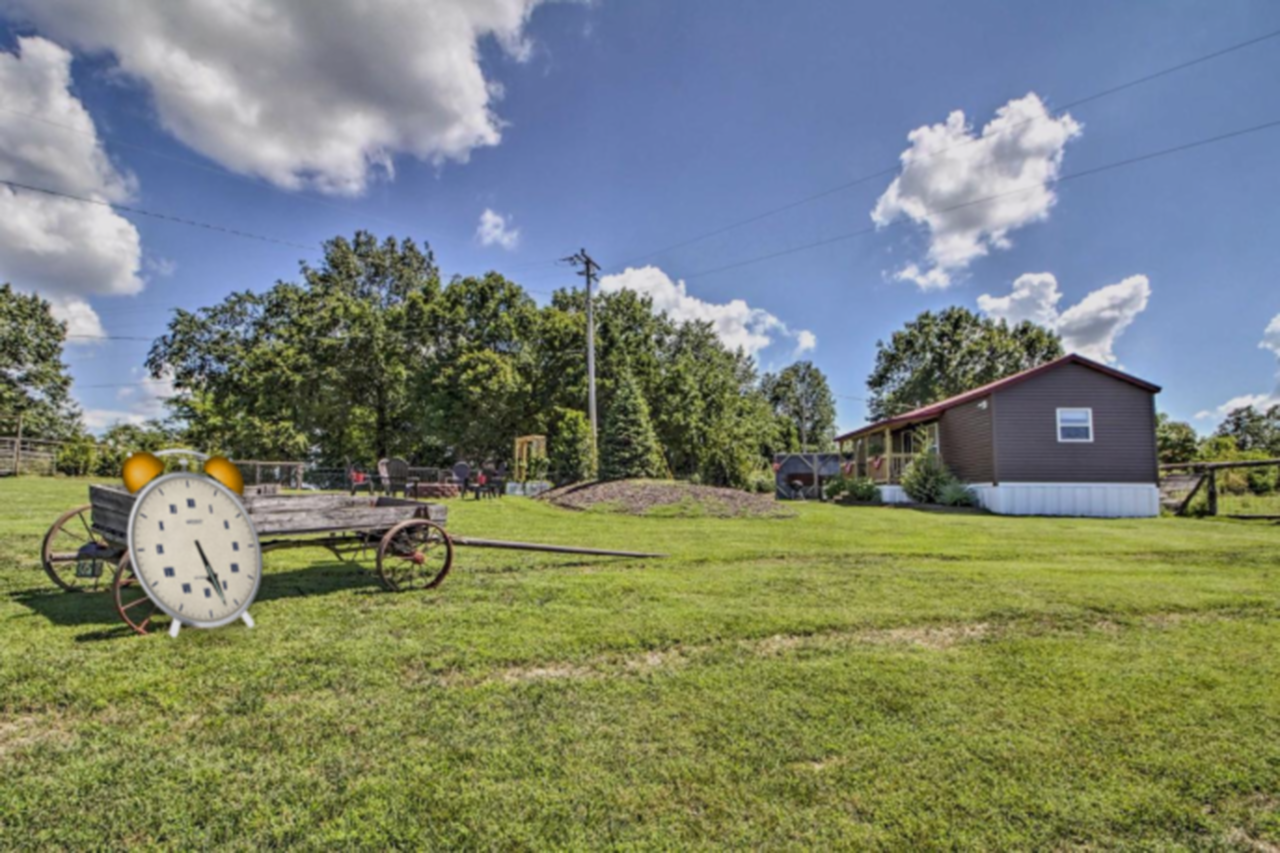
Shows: {"hour": 5, "minute": 27}
